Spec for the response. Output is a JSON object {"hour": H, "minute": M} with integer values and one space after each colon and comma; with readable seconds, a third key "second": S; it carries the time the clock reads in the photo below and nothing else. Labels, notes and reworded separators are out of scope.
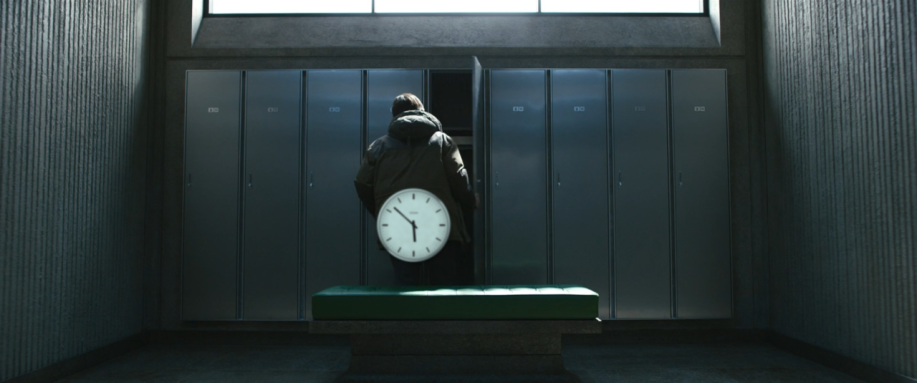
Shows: {"hour": 5, "minute": 52}
